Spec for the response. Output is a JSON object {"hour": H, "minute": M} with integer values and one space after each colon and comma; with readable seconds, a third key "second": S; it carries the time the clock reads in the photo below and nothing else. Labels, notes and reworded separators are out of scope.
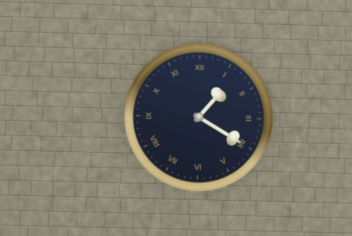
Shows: {"hour": 1, "minute": 20}
